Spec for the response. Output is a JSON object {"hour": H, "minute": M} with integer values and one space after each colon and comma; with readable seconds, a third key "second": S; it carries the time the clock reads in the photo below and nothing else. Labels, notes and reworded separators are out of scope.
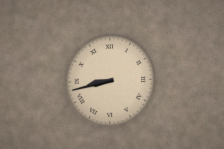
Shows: {"hour": 8, "minute": 43}
